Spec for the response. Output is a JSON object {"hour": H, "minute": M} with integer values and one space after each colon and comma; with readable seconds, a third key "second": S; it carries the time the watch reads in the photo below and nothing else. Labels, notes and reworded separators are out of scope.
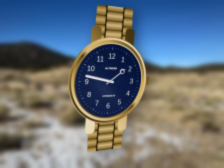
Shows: {"hour": 1, "minute": 47}
